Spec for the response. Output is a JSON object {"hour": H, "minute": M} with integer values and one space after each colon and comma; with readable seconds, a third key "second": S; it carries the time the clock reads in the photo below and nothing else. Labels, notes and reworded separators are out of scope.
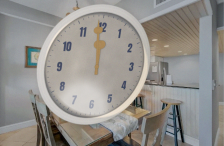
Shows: {"hour": 11, "minute": 59}
